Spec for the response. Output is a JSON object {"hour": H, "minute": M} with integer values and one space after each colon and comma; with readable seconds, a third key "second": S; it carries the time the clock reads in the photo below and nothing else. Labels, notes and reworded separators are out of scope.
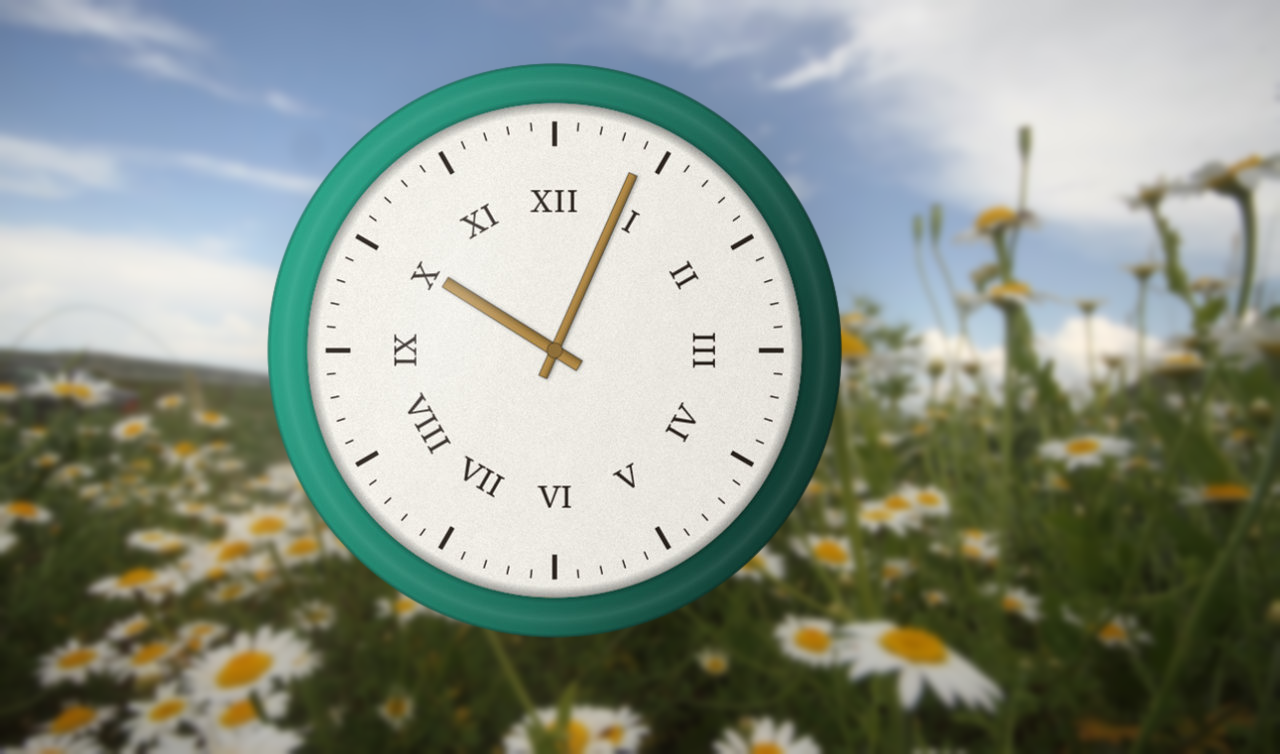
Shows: {"hour": 10, "minute": 4}
